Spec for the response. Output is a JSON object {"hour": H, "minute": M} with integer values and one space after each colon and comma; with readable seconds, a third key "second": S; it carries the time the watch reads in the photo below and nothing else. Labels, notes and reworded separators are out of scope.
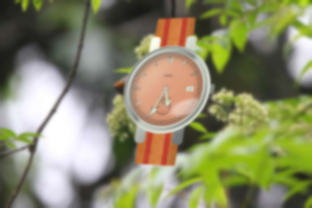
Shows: {"hour": 5, "minute": 34}
